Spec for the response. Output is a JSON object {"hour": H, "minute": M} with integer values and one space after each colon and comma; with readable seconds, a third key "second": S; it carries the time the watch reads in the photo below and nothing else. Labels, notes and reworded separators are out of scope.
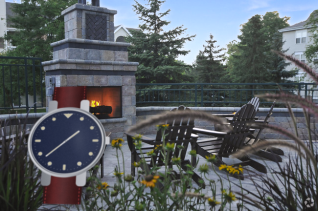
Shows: {"hour": 1, "minute": 38}
